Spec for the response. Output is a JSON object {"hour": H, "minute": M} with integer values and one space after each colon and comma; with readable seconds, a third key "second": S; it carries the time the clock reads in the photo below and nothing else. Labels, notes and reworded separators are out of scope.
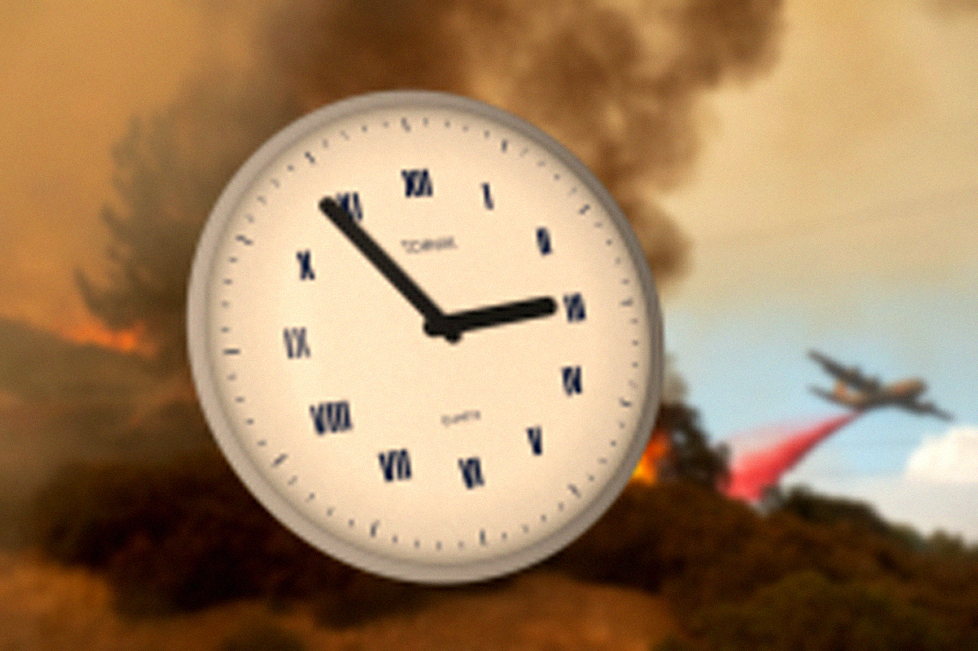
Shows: {"hour": 2, "minute": 54}
